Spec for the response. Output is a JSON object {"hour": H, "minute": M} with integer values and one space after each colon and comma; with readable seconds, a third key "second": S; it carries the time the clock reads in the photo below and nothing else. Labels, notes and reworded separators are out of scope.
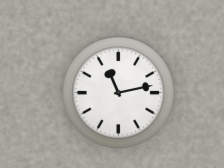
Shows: {"hour": 11, "minute": 13}
